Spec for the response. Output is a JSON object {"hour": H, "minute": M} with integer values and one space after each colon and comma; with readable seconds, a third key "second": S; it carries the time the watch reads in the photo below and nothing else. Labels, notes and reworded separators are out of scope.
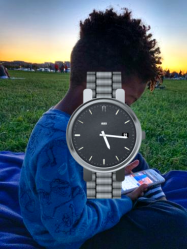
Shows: {"hour": 5, "minute": 16}
